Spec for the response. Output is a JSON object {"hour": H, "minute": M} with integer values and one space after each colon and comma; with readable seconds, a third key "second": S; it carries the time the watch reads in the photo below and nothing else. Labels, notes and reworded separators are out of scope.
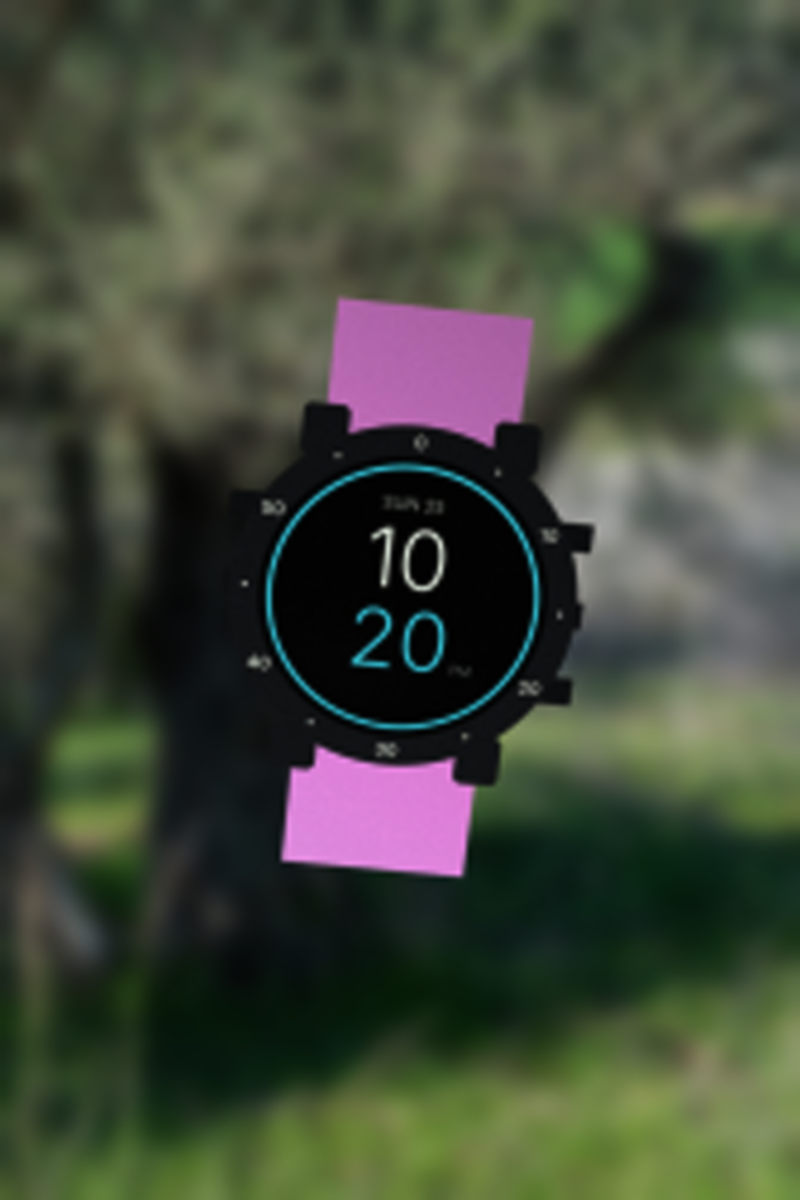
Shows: {"hour": 10, "minute": 20}
